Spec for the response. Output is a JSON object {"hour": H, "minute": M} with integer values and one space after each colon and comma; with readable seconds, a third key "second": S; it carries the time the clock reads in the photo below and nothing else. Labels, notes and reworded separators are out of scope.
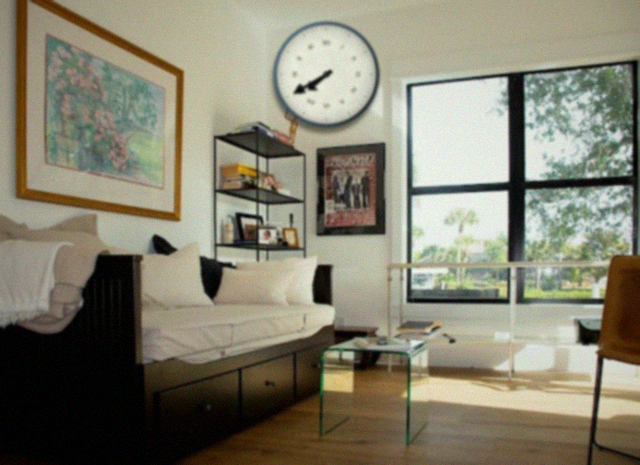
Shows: {"hour": 7, "minute": 40}
